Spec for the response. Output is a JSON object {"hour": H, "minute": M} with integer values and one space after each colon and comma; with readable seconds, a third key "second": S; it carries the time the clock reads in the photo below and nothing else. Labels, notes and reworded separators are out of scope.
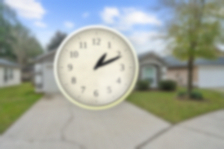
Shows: {"hour": 1, "minute": 11}
